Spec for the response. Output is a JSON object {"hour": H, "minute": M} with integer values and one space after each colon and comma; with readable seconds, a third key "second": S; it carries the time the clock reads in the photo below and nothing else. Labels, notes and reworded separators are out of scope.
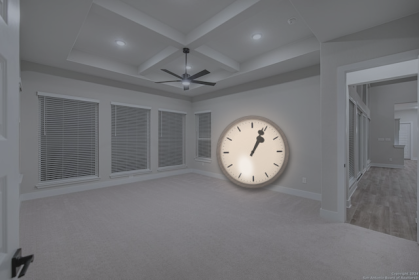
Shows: {"hour": 1, "minute": 4}
